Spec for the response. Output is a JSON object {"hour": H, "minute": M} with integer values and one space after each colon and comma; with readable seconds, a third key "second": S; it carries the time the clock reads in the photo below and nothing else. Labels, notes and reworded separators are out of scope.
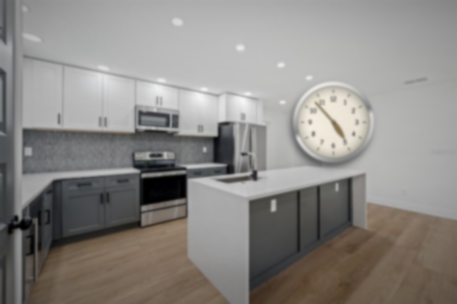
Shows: {"hour": 4, "minute": 53}
